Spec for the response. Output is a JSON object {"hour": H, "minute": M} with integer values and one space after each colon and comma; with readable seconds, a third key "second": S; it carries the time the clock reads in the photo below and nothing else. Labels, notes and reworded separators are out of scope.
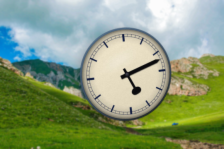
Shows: {"hour": 5, "minute": 12}
